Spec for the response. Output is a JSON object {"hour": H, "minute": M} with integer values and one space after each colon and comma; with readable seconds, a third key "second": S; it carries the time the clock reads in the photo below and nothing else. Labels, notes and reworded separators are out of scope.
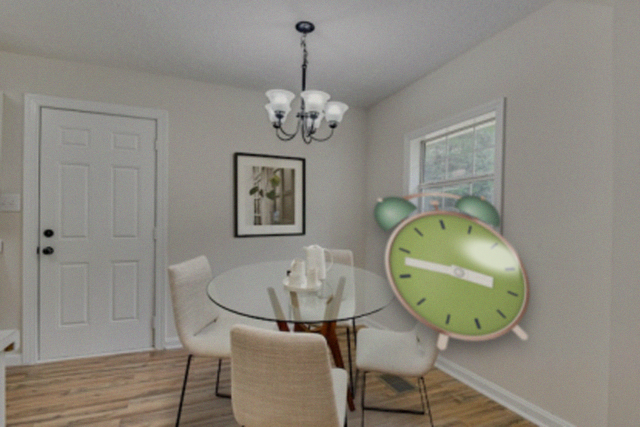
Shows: {"hour": 3, "minute": 48}
